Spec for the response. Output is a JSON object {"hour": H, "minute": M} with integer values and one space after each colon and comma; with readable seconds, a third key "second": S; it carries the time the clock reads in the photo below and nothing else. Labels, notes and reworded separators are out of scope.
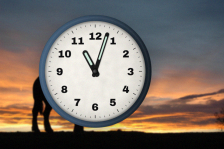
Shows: {"hour": 11, "minute": 3}
